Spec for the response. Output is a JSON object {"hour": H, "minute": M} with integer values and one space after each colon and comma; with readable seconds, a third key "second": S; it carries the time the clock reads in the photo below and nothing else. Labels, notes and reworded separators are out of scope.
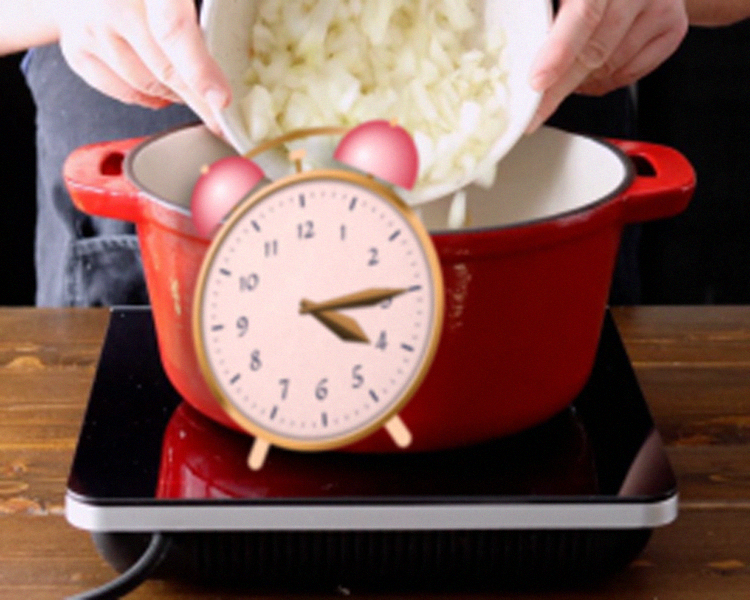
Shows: {"hour": 4, "minute": 15}
